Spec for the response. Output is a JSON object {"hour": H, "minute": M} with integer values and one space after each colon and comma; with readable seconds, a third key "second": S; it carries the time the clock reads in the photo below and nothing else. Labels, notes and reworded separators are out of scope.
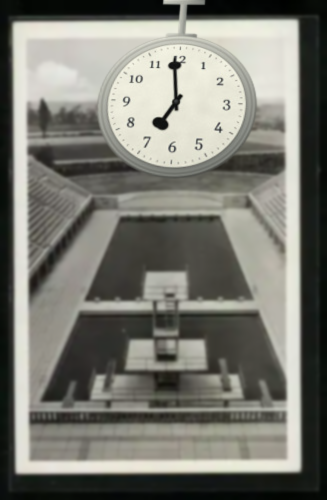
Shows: {"hour": 6, "minute": 59}
